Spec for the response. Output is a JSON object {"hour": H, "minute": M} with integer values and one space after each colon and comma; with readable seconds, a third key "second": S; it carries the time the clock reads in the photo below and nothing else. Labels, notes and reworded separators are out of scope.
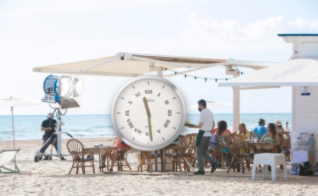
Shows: {"hour": 11, "minute": 29}
